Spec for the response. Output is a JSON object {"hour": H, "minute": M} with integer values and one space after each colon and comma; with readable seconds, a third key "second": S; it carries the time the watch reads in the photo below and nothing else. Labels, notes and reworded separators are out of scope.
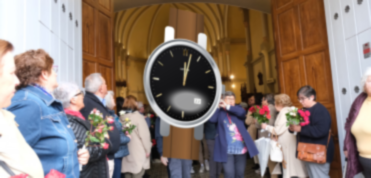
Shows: {"hour": 12, "minute": 2}
